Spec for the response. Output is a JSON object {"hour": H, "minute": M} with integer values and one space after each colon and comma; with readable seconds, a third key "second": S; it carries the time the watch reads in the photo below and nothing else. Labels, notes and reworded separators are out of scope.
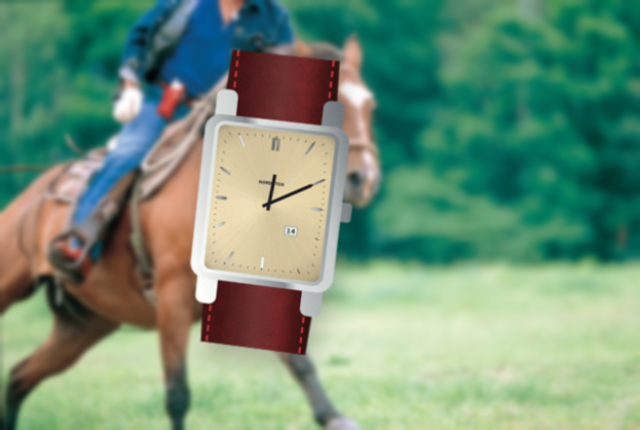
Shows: {"hour": 12, "minute": 10}
